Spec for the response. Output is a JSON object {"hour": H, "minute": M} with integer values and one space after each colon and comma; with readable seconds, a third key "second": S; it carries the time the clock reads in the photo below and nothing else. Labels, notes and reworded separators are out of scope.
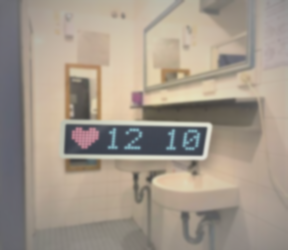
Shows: {"hour": 12, "minute": 10}
